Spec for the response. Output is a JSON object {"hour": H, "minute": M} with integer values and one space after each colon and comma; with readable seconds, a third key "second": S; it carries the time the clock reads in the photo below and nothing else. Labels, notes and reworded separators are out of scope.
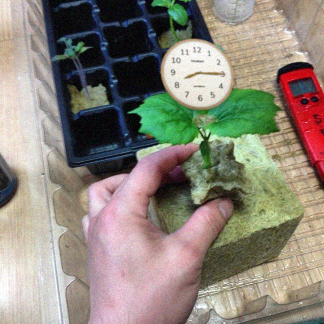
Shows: {"hour": 8, "minute": 15}
